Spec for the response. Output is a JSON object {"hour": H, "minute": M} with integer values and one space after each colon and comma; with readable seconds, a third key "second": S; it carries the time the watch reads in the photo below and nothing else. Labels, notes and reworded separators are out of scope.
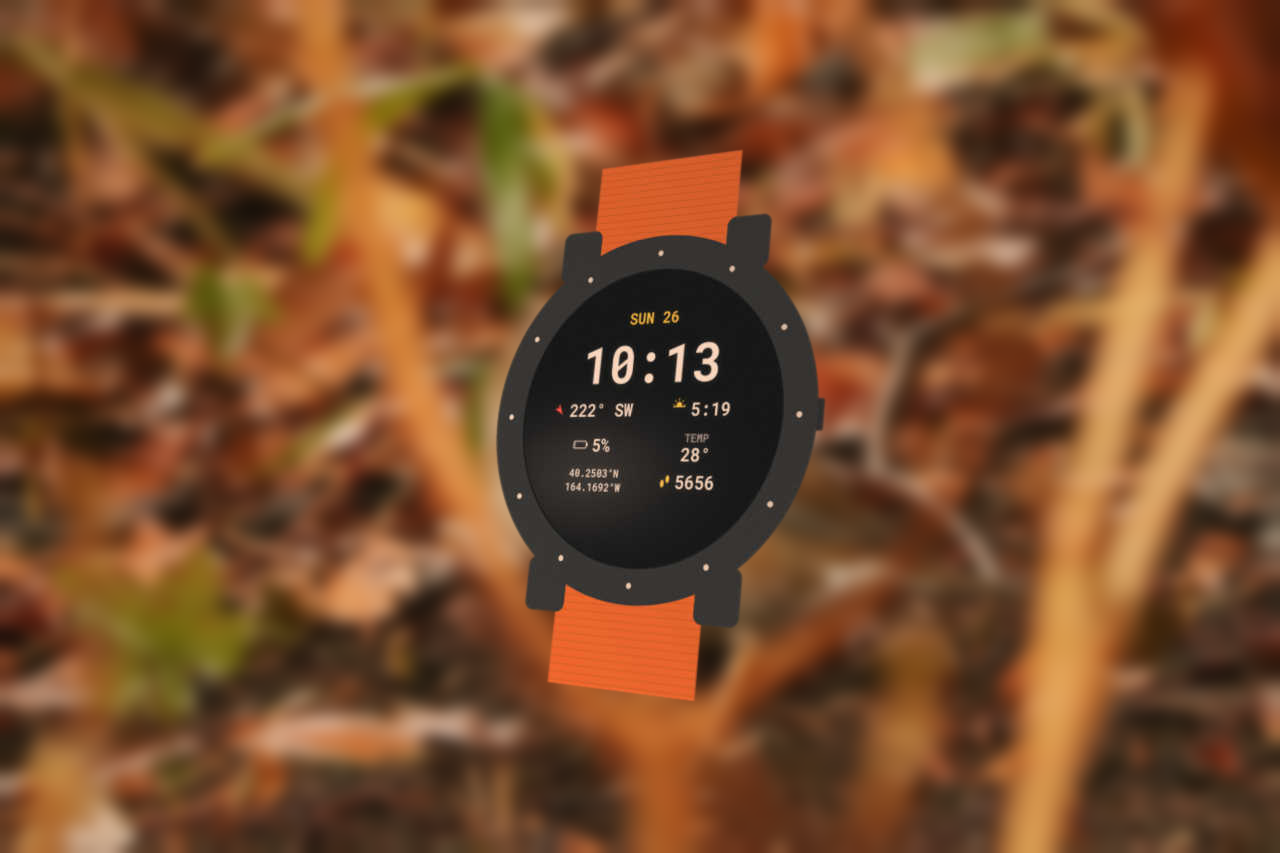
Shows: {"hour": 10, "minute": 13}
